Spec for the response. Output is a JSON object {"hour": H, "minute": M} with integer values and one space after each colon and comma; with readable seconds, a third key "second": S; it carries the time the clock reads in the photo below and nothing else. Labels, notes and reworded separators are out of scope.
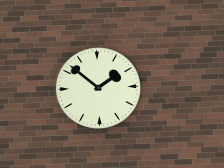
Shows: {"hour": 1, "minute": 52}
